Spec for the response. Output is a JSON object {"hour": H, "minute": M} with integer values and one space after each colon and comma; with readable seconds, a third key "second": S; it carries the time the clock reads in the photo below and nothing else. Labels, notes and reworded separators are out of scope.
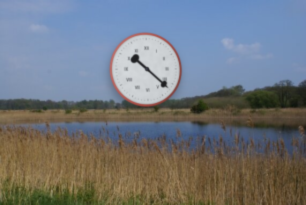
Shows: {"hour": 10, "minute": 22}
